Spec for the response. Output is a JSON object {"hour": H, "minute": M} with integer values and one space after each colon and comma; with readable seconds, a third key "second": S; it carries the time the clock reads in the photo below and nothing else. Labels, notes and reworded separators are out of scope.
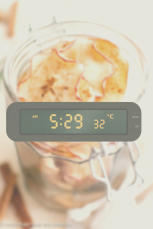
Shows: {"hour": 5, "minute": 29}
